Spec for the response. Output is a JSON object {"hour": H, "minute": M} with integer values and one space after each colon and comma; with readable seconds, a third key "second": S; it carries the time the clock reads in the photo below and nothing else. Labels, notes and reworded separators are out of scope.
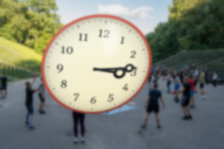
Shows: {"hour": 3, "minute": 14}
